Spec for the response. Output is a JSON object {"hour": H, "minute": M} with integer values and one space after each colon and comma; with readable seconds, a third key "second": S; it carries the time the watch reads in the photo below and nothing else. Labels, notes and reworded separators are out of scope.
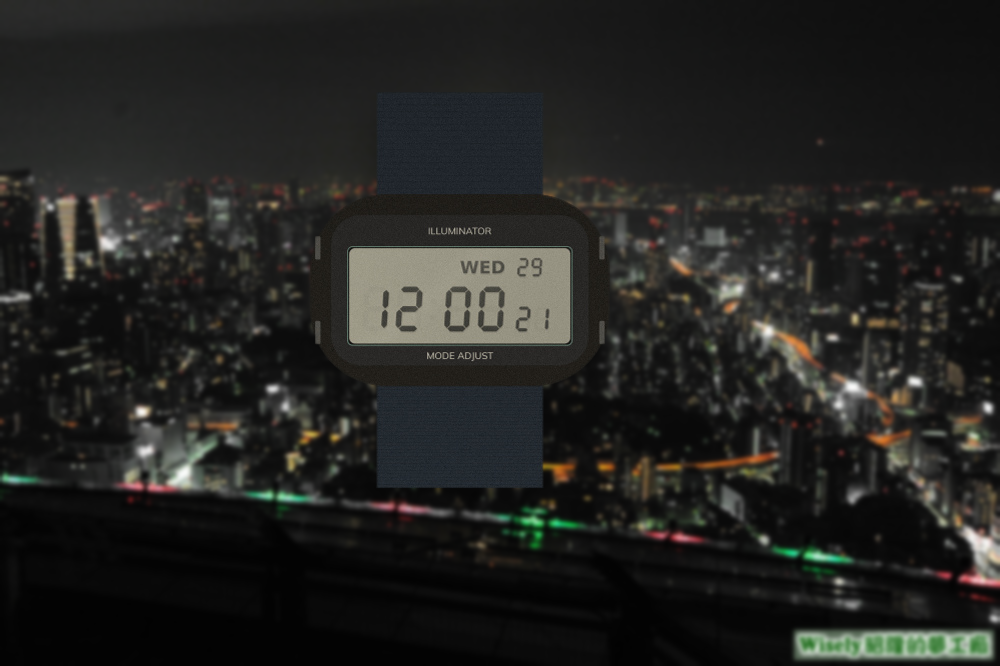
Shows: {"hour": 12, "minute": 0, "second": 21}
